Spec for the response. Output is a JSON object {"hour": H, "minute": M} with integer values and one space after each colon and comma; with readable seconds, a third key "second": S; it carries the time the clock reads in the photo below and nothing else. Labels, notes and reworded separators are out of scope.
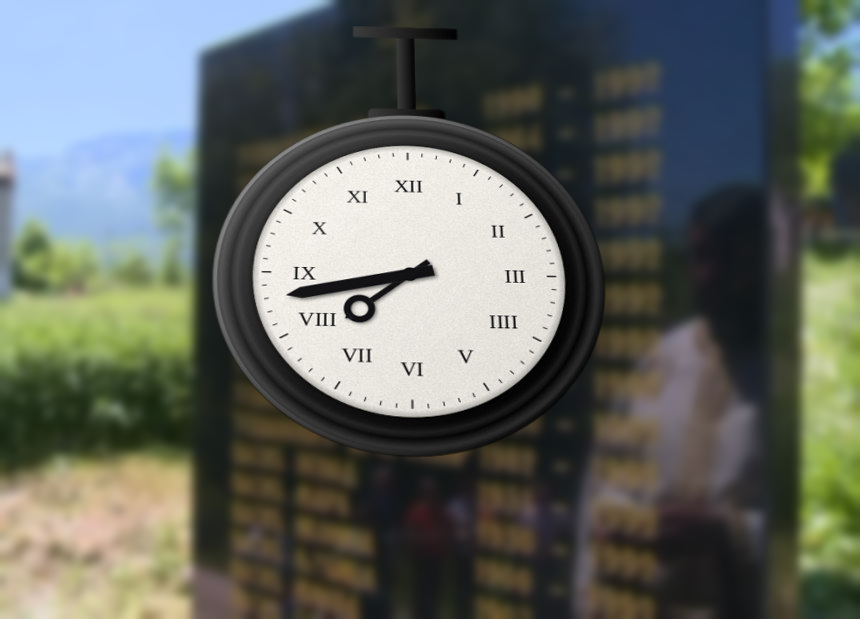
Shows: {"hour": 7, "minute": 43}
